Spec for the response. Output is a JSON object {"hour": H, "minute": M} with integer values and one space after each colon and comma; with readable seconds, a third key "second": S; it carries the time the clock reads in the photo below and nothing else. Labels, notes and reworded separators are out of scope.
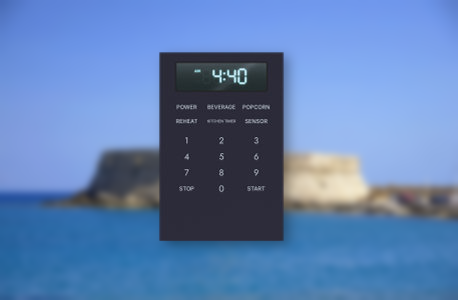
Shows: {"hour": 4, "minute": 40}
